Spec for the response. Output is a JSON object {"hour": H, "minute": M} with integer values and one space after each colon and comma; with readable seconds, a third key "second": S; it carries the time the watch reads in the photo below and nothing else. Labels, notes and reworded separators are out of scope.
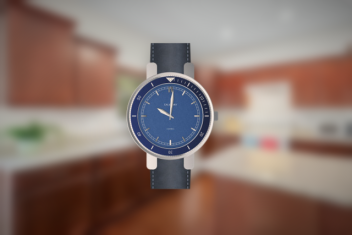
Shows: {"hour": 10, "minute": 1}
